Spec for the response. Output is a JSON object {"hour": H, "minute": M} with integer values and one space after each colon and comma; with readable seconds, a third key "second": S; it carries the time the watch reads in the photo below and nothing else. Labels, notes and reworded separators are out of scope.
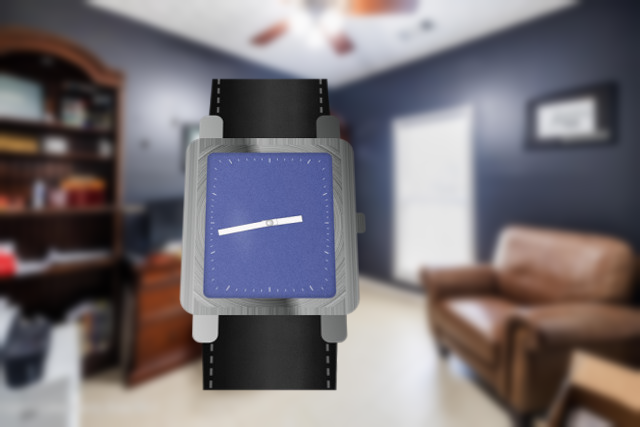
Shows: {"hour": 2, "minute": 43}
